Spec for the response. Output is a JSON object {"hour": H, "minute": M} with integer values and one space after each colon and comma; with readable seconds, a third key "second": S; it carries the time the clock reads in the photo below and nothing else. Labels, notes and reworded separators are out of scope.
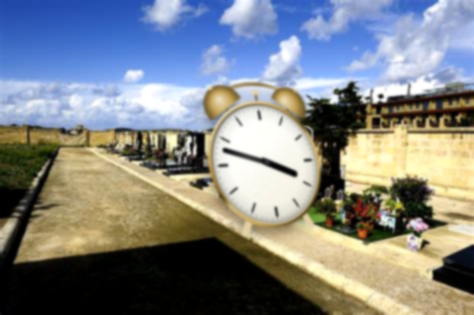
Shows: {"hour": 3, "minute": 48}
